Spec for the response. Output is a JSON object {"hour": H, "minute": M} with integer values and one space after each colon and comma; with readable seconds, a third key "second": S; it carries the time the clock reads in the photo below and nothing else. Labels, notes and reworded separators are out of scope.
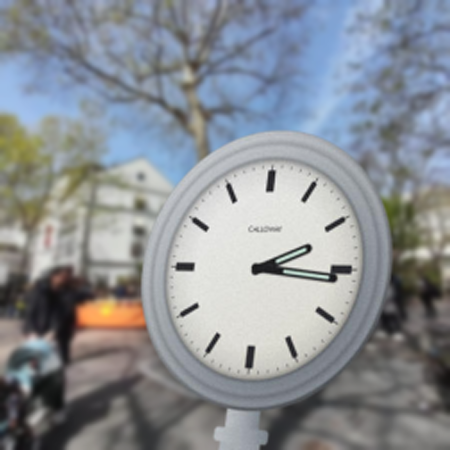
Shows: {"hour": 2, "minute": 16}
